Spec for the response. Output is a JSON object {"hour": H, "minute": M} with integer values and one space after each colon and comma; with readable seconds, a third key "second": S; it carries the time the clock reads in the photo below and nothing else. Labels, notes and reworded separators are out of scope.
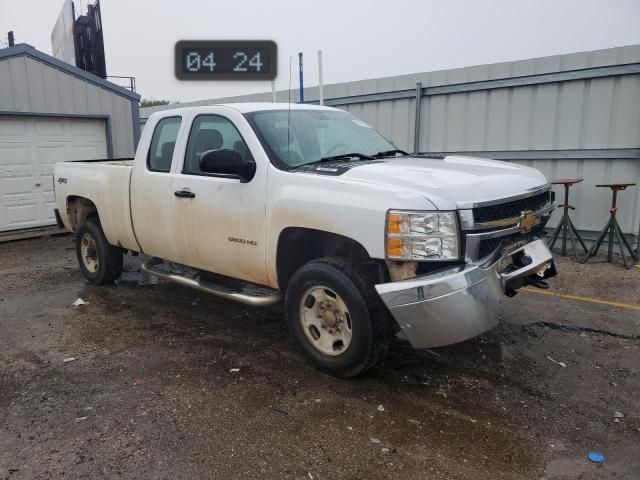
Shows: {"hour": 4, "minute": 24}
